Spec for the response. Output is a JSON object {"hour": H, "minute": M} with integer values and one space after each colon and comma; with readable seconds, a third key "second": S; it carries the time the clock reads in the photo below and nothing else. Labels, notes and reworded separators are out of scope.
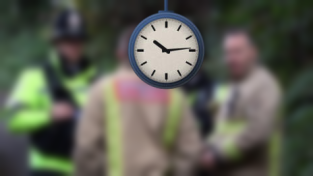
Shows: {"hour": 10, "minute": 14}
